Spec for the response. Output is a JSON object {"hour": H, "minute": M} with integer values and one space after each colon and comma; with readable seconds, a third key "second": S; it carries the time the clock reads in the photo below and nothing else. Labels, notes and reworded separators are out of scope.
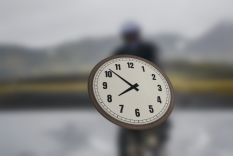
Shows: {"hour": 7, "minute": 52}
